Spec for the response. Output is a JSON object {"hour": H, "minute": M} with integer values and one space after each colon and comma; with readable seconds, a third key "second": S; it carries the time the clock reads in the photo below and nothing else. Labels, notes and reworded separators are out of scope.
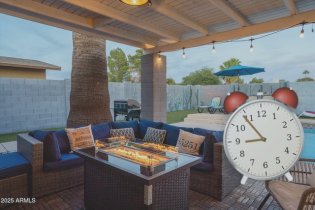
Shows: {"hour": 8, "minute": 54}
